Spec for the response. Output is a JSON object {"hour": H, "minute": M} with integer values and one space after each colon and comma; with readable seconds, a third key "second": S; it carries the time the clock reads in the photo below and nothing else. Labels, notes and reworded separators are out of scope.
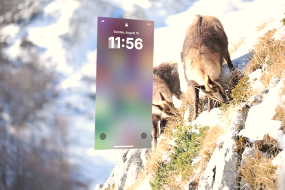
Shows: {"hour": 11, "minute": 56}
